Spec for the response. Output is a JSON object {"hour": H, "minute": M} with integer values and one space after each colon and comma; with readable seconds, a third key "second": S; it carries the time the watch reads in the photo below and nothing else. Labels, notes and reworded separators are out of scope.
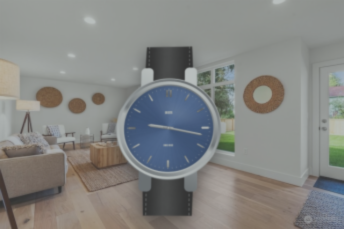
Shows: {"hour": 9, "minute": 17}
